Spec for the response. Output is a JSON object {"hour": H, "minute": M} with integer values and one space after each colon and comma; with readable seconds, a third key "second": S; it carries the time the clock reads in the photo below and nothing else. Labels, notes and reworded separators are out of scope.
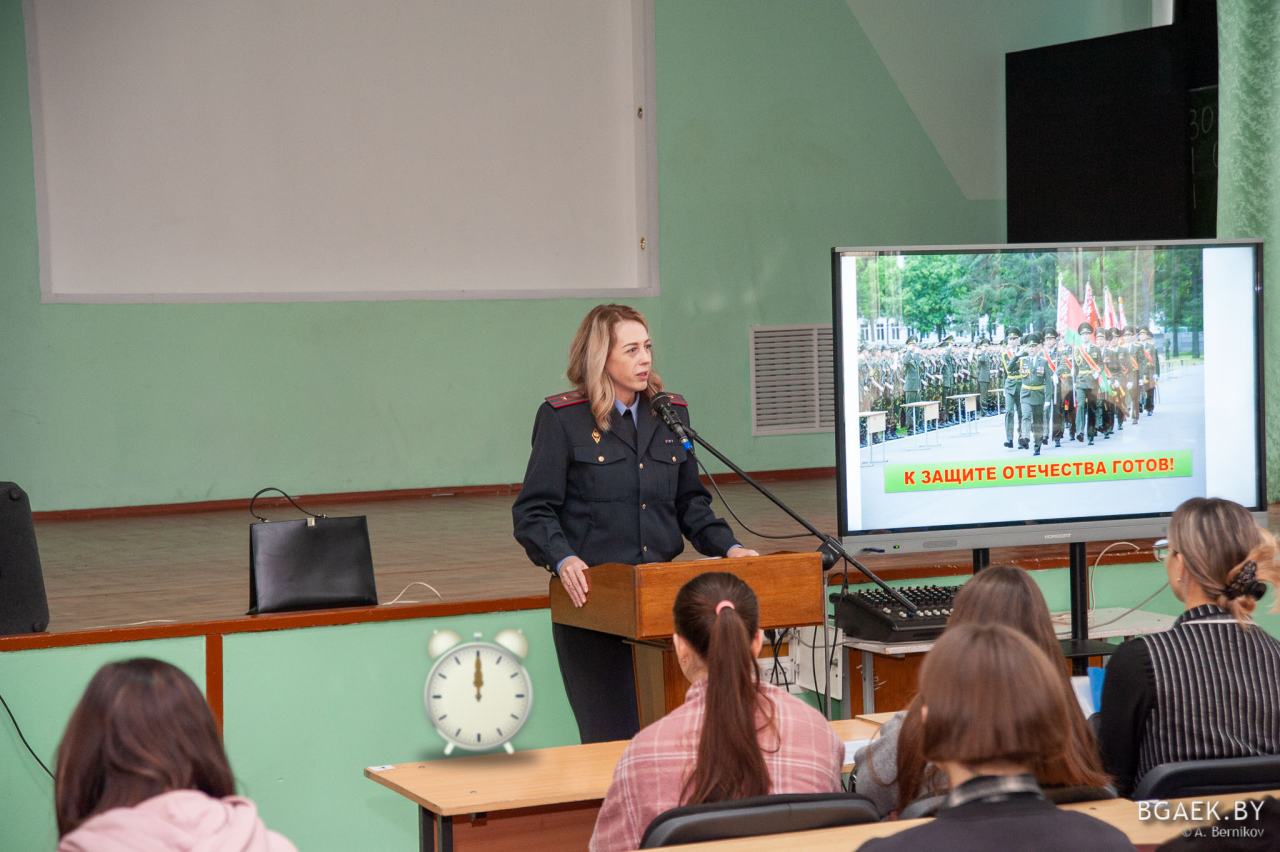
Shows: {"hour": 12, "minute": 0}
